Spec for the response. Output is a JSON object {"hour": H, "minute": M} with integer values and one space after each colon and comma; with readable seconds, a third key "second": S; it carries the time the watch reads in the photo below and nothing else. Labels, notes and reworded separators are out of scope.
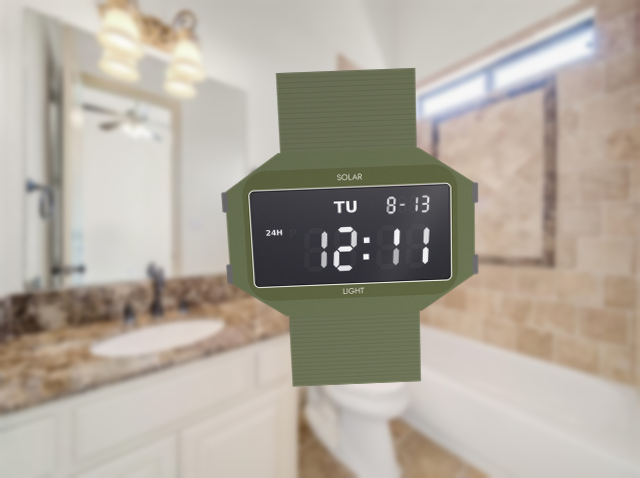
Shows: {"hour": 12, "minute": 11}
